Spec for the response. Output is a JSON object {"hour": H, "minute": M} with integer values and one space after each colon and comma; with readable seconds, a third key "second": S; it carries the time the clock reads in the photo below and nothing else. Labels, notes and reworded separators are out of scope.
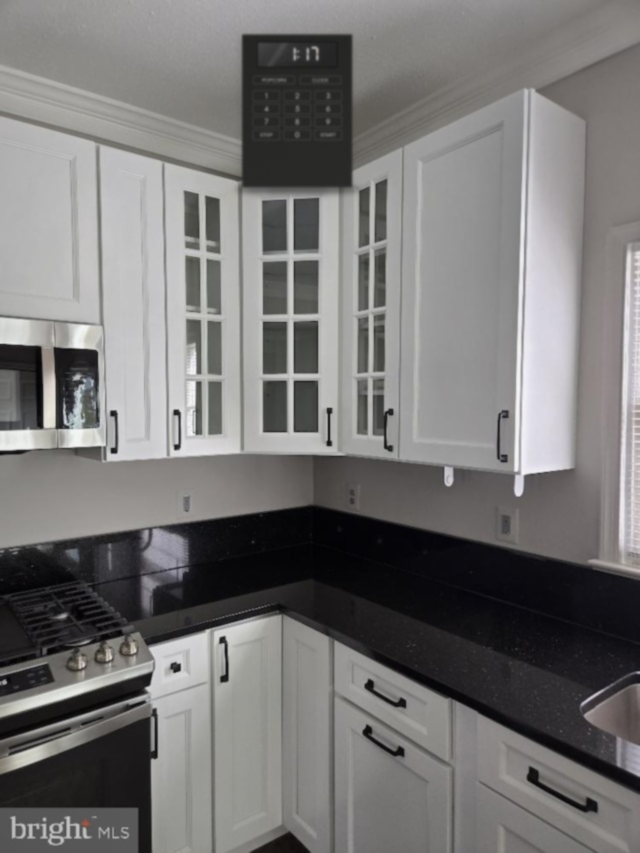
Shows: {"hour": 1, "minute": 17}
